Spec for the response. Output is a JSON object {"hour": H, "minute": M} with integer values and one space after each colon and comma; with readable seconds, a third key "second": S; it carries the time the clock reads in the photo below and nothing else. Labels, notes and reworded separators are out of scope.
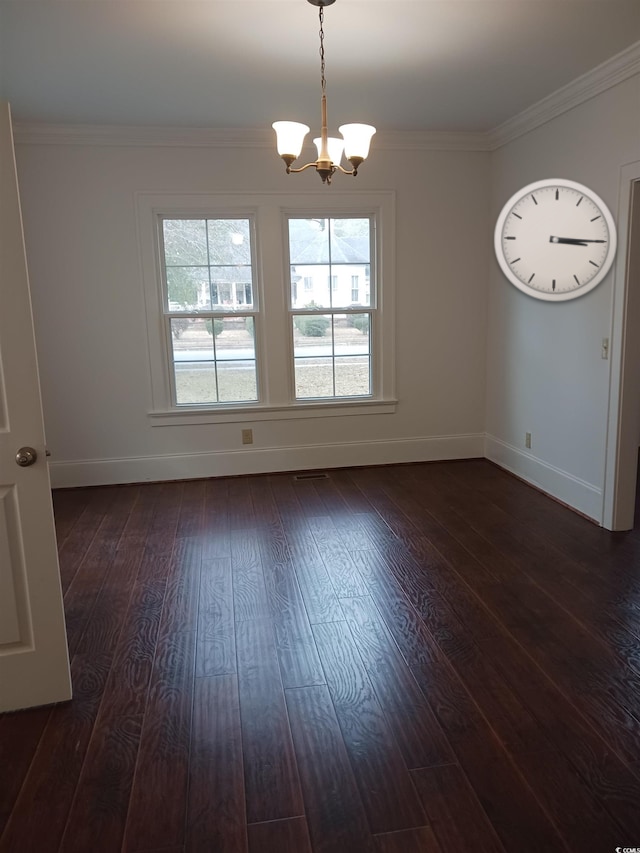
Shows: {"hour": 3, "minute": 15}
